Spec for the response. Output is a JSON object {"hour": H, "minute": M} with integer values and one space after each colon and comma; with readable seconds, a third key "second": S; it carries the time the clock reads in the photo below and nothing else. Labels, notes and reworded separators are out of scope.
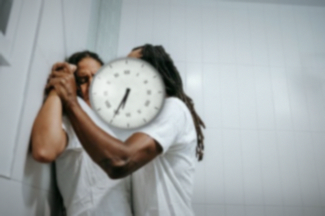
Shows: {"hour": 6, "minute": 35}
